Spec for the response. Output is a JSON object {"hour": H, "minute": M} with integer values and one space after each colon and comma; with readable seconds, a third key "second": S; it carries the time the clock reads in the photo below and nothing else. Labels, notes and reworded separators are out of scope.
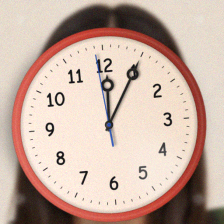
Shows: {"hour": 12, "minute": 4, "second": 59}
